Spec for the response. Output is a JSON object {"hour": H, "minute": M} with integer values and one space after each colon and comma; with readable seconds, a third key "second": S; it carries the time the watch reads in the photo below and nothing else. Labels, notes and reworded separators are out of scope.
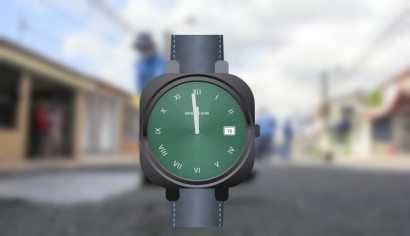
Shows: {"hour": 11, "minute": 59}
